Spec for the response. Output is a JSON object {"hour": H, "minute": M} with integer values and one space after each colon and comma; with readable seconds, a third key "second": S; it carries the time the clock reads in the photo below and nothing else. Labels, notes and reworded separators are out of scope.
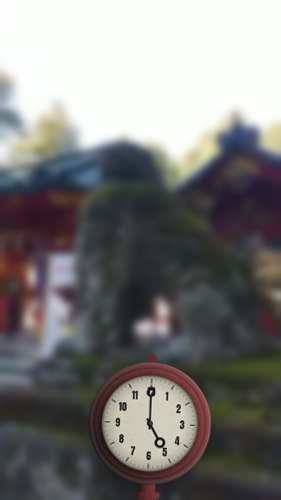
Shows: {"hour": 5, "minute": 0}
